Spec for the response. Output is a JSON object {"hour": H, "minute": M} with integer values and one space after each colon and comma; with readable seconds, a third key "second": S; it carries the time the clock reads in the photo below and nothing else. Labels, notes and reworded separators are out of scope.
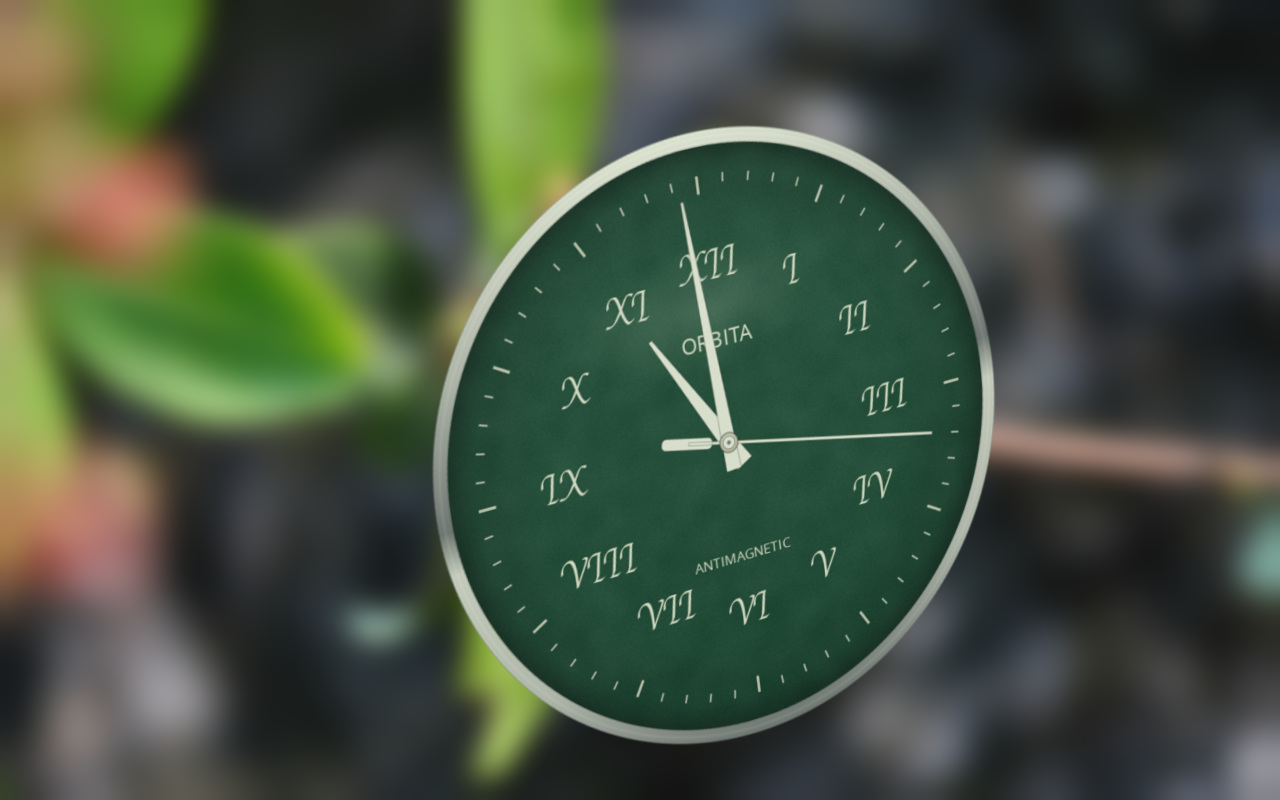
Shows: {"hour": 10, "minute": 59, "second": 17}
